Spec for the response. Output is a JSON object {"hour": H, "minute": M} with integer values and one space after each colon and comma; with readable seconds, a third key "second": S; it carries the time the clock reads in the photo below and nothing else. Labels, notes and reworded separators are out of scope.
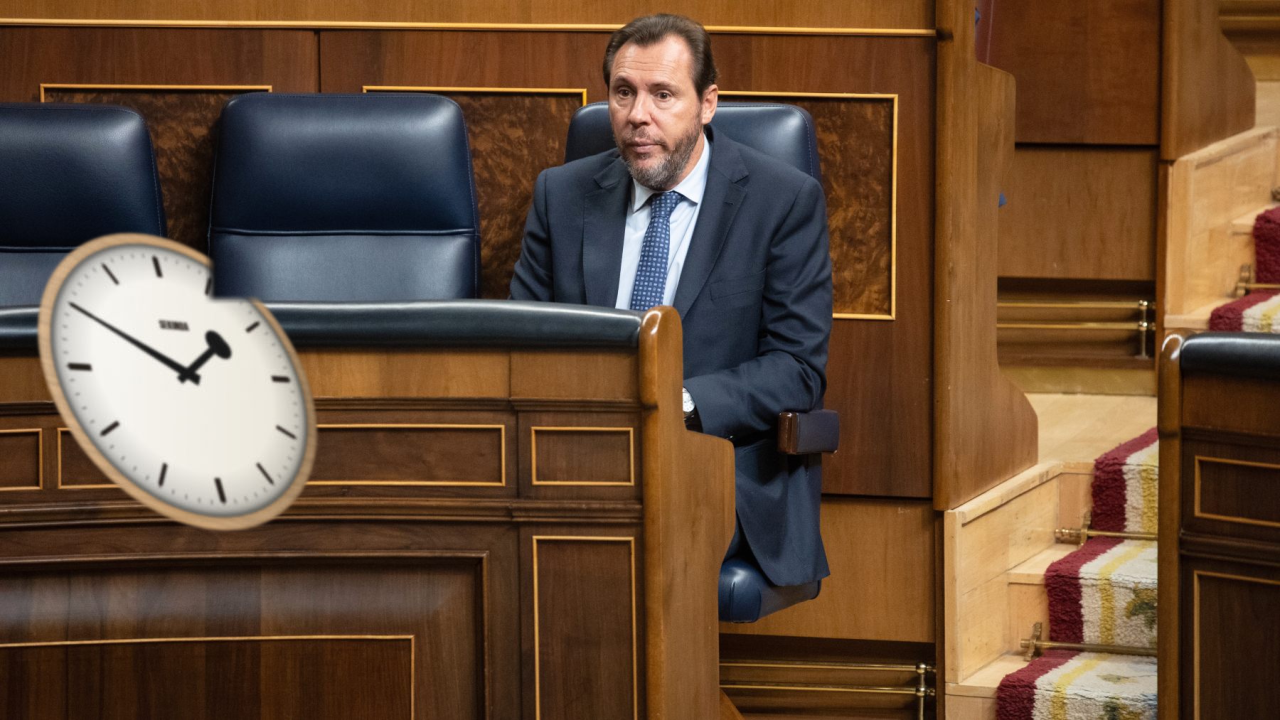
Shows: {"hour": 1, "minute": 50}
